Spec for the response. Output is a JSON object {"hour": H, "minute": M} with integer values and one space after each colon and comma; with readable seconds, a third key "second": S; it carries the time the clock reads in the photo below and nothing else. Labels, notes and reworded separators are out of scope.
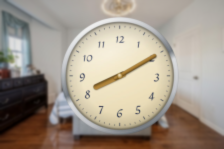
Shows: {"hour": 8, "minute": 10}
